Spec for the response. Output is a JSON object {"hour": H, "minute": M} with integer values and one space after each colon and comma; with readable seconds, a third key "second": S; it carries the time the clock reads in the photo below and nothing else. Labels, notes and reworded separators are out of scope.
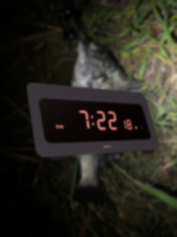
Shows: {"hour": 7, "minute": 22}
